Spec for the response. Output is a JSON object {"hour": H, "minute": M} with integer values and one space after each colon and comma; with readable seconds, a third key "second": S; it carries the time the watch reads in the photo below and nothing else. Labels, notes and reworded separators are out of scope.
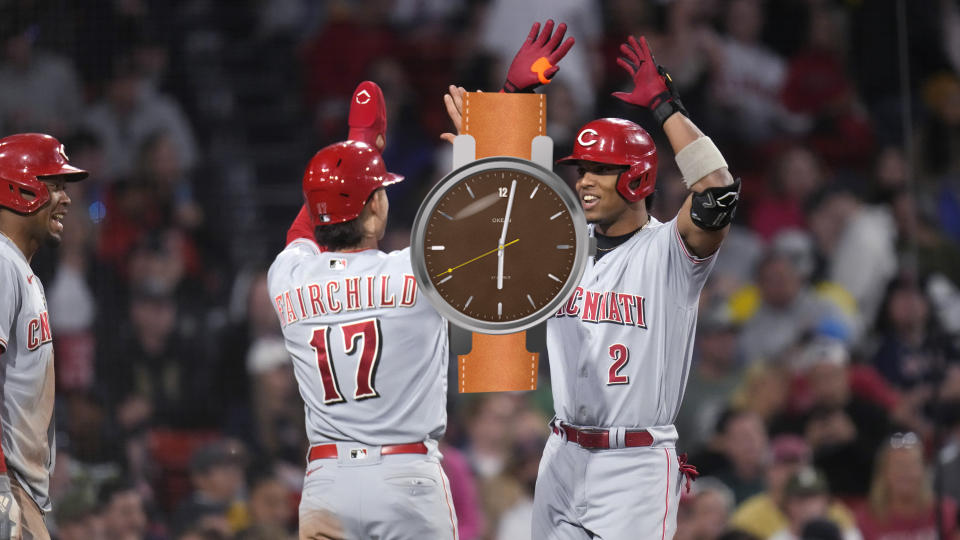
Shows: {"hour": 6, "minute": 1, "second": 41}
